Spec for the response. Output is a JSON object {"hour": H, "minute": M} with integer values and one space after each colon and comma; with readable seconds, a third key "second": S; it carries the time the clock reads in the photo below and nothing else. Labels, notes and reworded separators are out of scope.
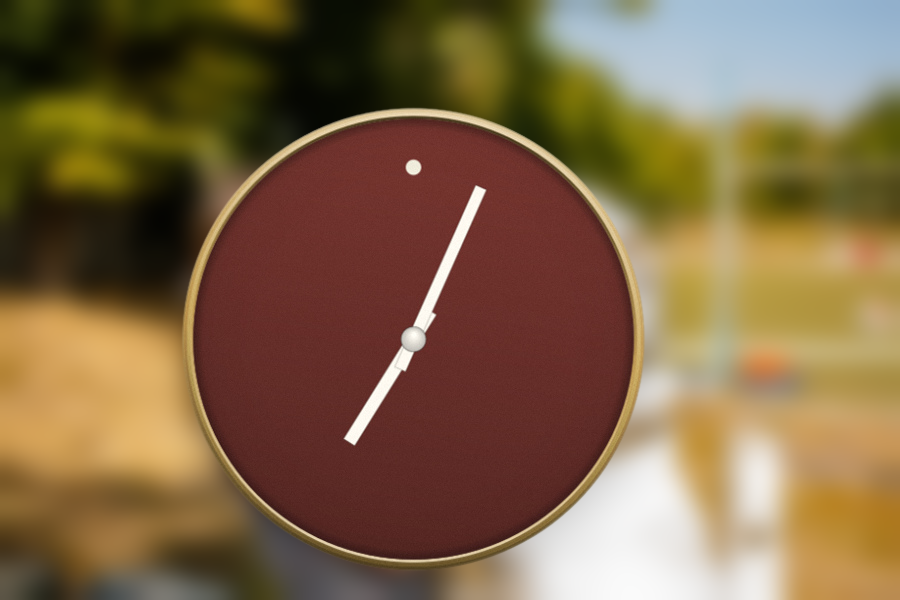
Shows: {"hour": 7, "minute": 4}
